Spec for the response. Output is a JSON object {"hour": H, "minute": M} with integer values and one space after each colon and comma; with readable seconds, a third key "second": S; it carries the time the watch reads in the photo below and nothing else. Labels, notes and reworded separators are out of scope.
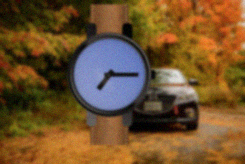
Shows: {"hour": 7, "minute": 15}
